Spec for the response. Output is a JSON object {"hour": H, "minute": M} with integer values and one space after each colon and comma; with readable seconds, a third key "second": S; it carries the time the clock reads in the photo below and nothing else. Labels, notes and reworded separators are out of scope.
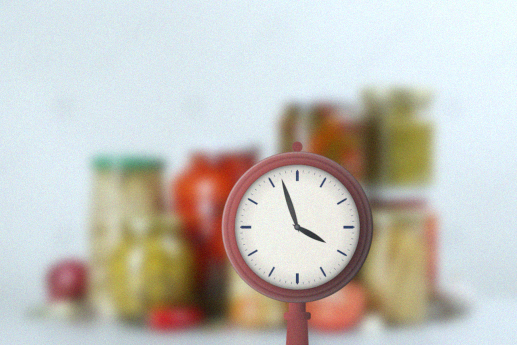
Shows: {"hour": 3, "minute": 57}
